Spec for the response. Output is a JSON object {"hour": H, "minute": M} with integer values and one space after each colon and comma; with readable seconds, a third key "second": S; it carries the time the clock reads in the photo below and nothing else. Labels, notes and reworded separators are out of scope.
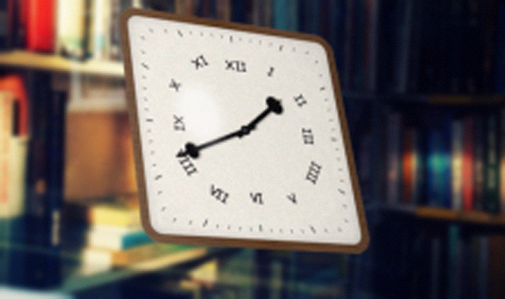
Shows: {"hour": 1, "minute": 41}
